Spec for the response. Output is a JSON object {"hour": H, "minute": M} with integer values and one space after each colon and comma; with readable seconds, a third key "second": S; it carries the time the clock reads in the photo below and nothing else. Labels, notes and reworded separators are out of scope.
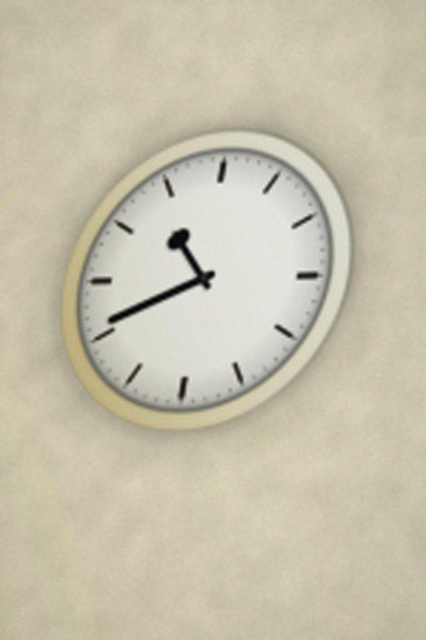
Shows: {"hour": 10, "minute": 41}
